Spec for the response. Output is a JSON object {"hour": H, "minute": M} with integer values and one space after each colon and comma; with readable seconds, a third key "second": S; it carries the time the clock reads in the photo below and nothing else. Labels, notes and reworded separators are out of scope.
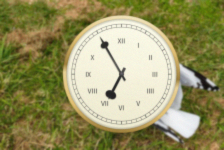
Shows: {"hour": 6, "minute": 55}
